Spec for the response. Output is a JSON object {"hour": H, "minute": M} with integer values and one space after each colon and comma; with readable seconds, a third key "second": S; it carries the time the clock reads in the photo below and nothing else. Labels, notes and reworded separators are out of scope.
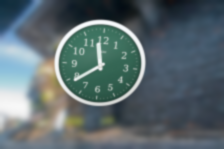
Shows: {"hour": 11, "minute": 39}
